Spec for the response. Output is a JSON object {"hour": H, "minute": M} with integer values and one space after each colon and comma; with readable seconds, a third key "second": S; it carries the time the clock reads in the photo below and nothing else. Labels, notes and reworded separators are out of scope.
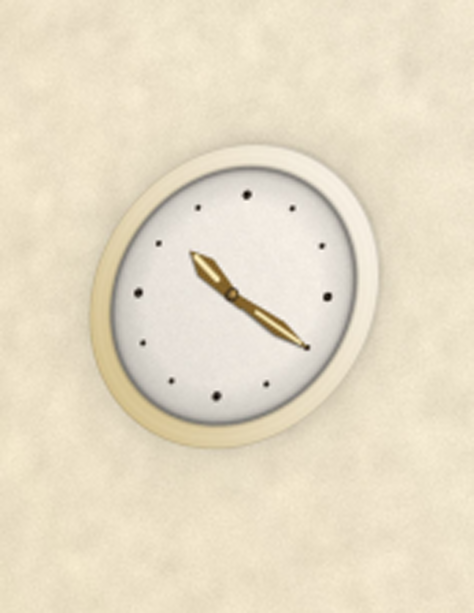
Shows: {"hour": 10, "minute": 20}
